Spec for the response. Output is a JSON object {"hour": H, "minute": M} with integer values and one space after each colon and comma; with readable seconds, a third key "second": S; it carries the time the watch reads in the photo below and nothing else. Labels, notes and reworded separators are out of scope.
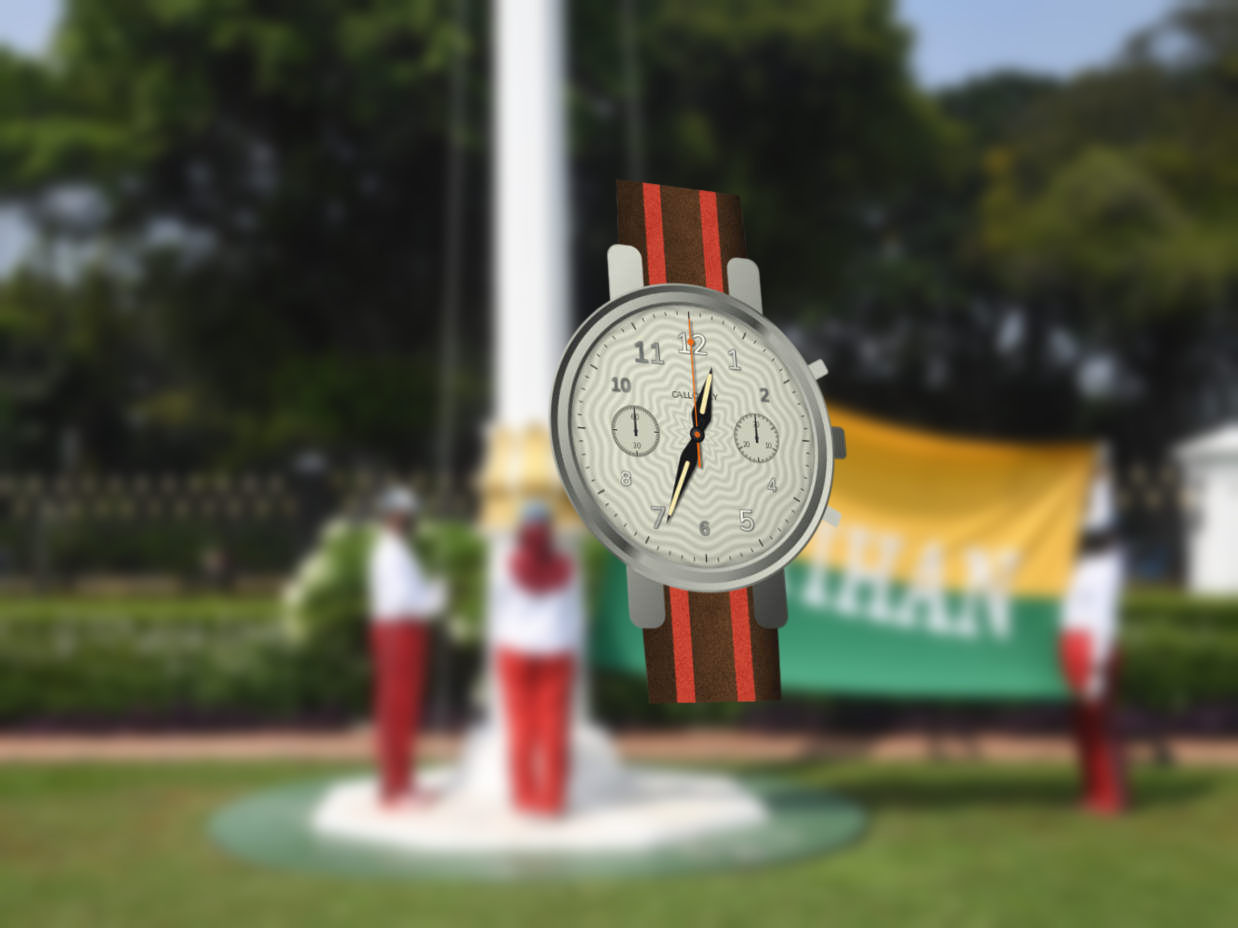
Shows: {"hour": 12, "minute": 34}
